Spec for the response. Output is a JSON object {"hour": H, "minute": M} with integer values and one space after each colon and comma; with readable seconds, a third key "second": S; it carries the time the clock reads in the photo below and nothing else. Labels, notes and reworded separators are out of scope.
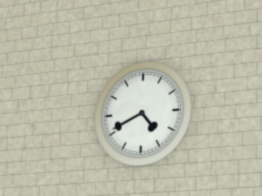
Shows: {"hour": 4, "minute": 41}
